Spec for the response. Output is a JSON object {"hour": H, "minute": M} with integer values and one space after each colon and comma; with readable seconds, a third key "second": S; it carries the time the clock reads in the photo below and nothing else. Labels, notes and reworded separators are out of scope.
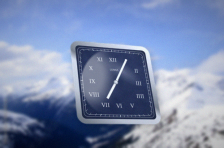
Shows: {"hour": 7, "minute": 5}
